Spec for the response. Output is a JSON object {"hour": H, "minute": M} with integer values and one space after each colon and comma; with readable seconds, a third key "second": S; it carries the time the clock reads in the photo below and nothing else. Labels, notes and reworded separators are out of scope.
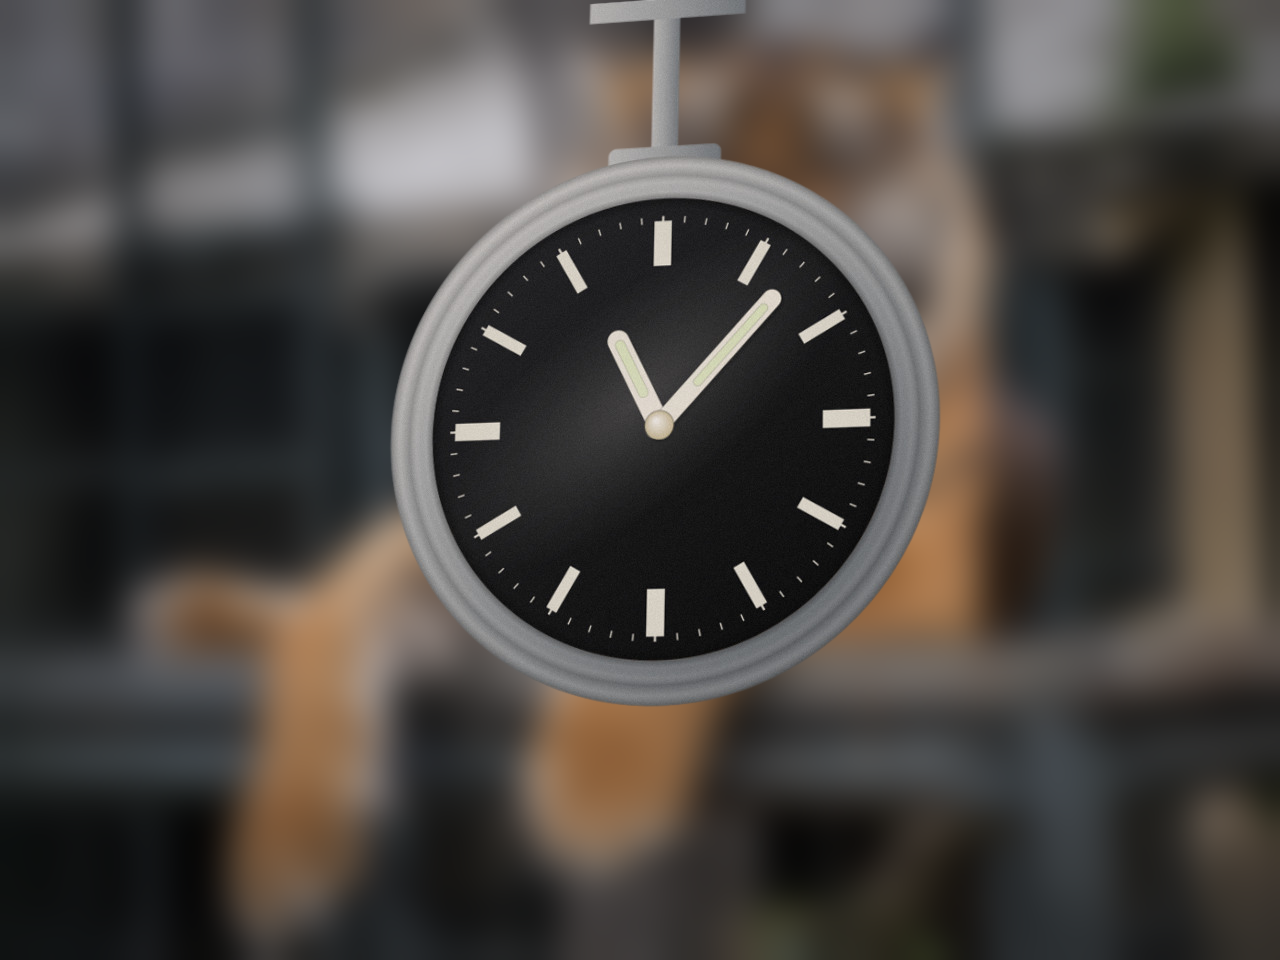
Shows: {"hour": 11, "minute": 7}
